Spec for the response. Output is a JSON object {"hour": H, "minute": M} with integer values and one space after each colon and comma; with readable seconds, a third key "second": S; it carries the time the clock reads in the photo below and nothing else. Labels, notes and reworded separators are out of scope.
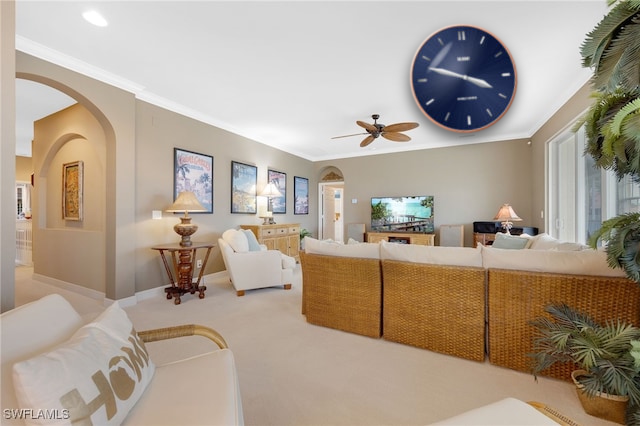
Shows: {"hour": 3, "minute": 48}
